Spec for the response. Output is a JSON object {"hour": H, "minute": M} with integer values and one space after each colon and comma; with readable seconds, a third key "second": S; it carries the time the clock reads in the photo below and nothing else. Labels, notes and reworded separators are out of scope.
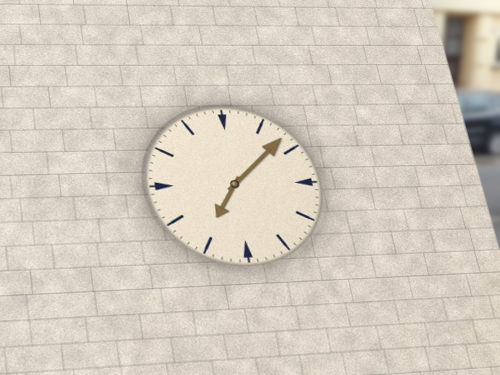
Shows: {"hour": 7, "minute": 8}
